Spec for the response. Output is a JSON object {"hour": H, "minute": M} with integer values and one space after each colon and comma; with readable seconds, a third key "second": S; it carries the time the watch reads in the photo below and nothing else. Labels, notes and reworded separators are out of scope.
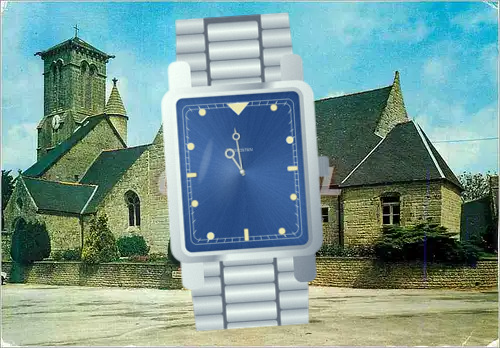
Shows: {"hour": 10, "minute": 59}
